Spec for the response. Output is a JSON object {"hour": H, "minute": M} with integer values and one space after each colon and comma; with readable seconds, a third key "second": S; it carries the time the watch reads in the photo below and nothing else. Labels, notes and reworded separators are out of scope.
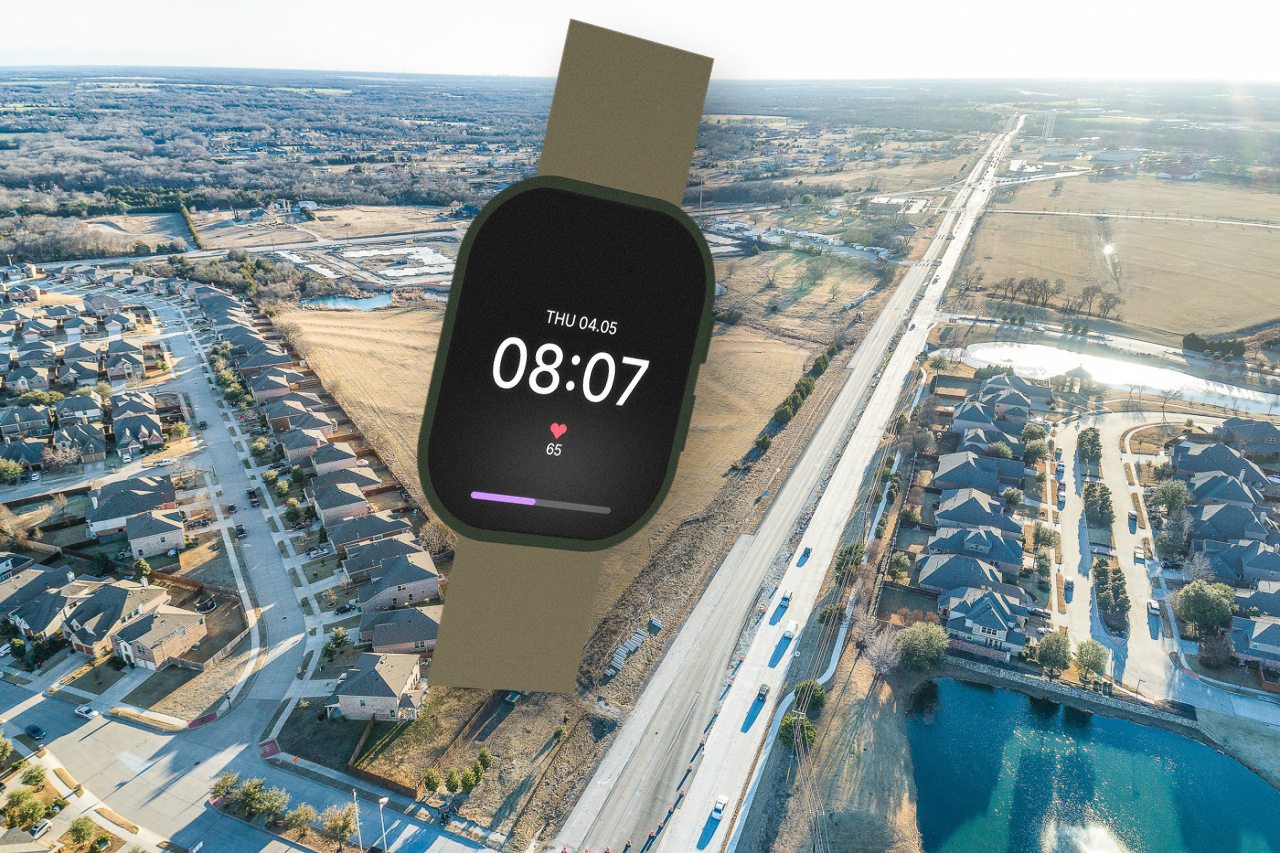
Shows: {"hour": 8, "minute": 7}
